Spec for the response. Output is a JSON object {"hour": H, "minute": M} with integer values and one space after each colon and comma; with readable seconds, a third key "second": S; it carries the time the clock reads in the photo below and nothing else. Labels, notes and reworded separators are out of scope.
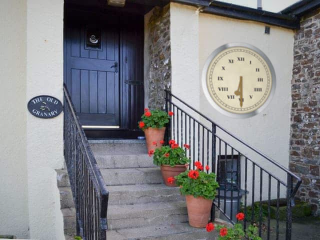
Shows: {"hour": 6, "minute": 30}
